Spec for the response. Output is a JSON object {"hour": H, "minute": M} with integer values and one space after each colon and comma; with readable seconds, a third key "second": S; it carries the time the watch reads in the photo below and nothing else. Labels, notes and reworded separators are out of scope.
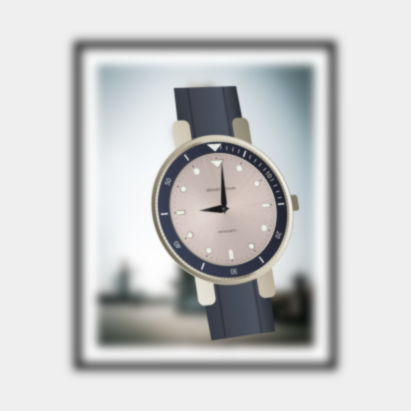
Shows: {"hour": 9, "minute": 1}
